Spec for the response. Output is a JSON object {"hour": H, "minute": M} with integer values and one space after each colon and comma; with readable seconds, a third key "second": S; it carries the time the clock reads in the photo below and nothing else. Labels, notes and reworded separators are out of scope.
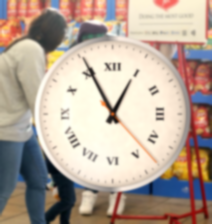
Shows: {"hour": 12, "minute": 55, "second": 23}
